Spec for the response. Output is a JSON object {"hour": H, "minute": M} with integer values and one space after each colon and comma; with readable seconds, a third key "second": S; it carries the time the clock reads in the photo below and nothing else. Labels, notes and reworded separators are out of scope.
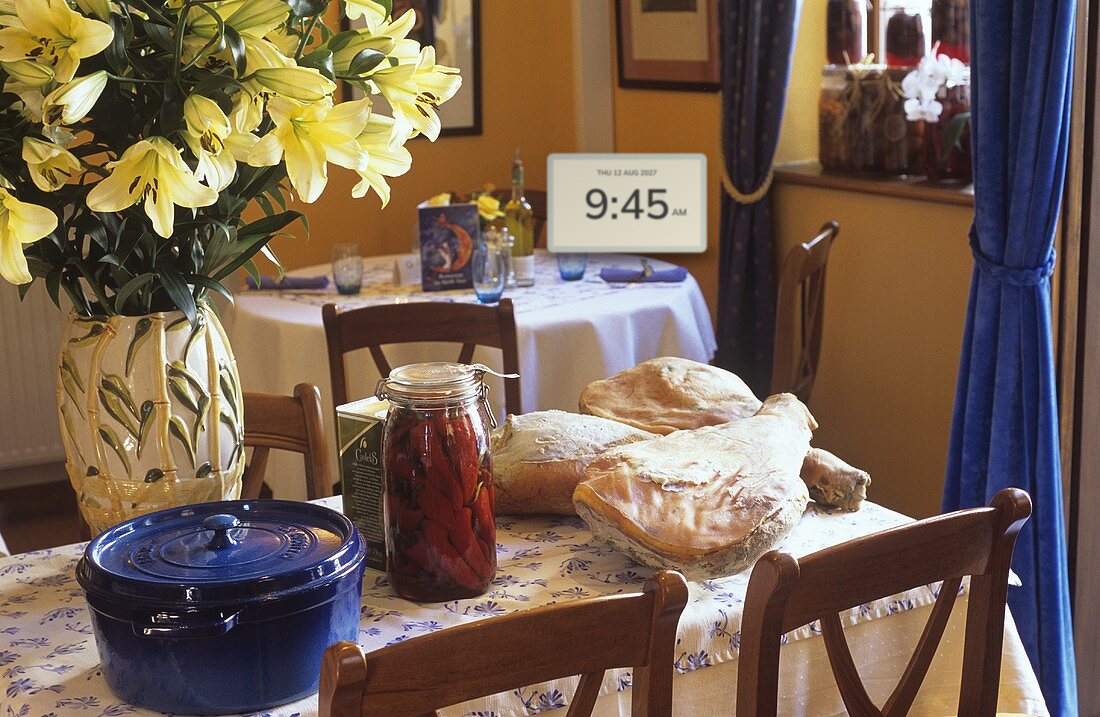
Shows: {"hour": 9, "minute": 45}
